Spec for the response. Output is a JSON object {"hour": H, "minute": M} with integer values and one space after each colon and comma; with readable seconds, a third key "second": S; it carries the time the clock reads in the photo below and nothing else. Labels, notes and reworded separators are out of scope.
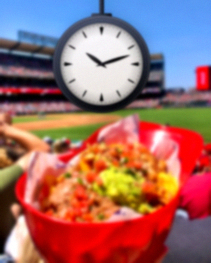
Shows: {"hour": 10, "minute": 12}
